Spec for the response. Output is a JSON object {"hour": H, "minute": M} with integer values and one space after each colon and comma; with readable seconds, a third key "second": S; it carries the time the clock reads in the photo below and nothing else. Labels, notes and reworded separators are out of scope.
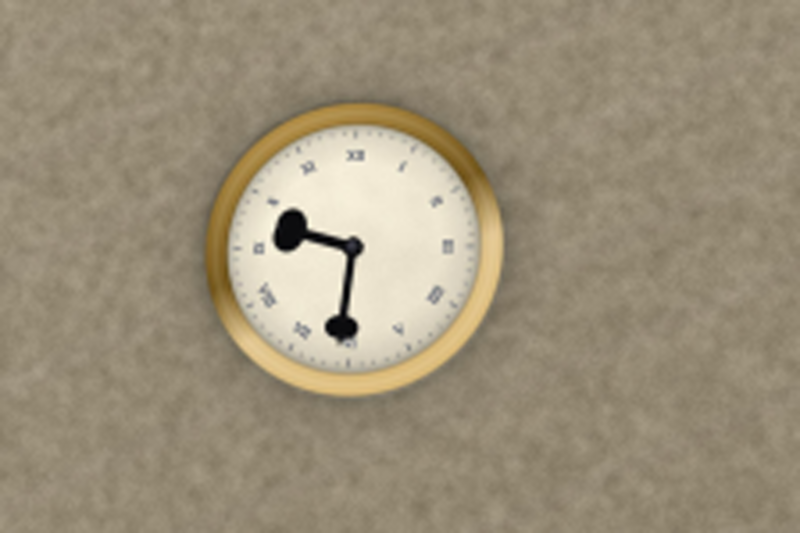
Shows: {"hour": 9, "minute": 31}
